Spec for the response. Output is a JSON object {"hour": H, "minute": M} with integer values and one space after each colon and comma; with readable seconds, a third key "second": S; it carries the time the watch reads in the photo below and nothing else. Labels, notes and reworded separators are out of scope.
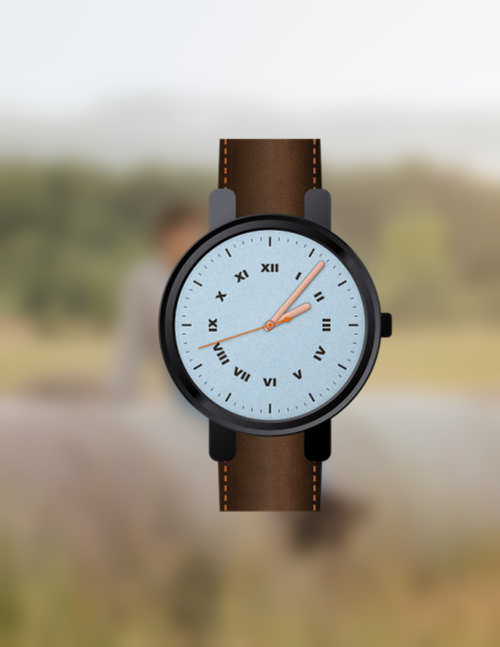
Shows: {"hour": 2, "minute": 6, "second": 42}
